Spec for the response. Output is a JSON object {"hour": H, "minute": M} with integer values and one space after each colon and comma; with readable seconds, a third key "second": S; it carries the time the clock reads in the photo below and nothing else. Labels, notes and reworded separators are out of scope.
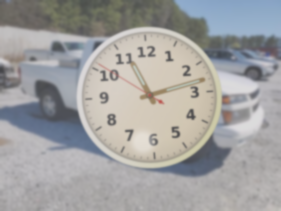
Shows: {"hour": 11, "minute": 12, "second": 51}
